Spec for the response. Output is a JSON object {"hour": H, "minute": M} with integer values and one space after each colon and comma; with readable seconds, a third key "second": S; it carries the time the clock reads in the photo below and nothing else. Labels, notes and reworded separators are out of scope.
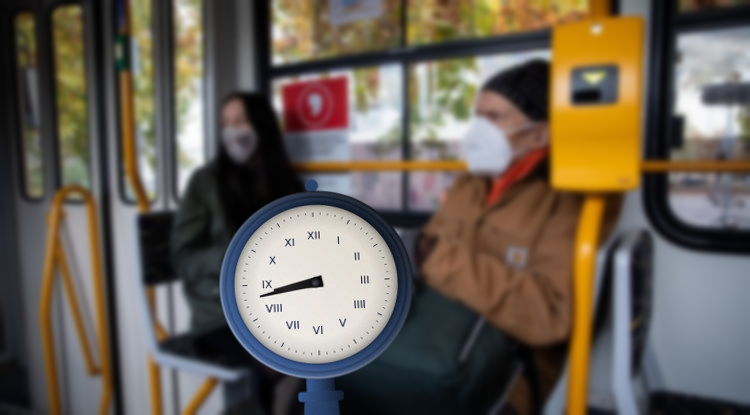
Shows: {"hour": 8, "minute": 43}
